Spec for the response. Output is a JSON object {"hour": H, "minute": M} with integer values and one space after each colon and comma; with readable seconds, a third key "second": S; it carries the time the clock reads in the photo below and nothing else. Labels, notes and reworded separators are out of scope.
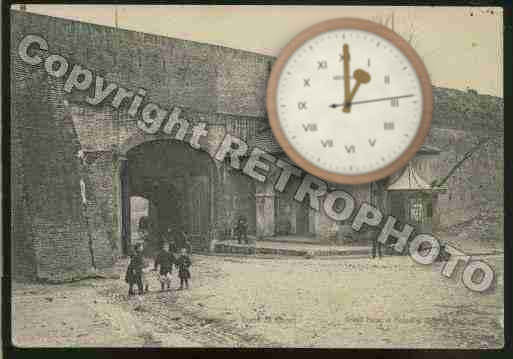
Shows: {"hour": 1, "minute": 0, "second": 14}
